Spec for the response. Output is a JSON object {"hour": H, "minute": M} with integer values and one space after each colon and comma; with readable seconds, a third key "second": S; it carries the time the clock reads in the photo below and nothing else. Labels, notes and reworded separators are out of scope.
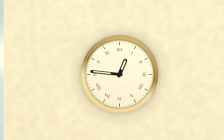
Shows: {"hour": 12, "minute": 46}
